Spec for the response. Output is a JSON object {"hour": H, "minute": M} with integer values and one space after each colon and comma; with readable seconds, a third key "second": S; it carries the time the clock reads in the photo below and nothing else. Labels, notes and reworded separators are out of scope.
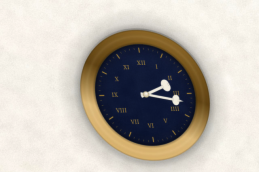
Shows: {"hour": 2, "minute": 17}
